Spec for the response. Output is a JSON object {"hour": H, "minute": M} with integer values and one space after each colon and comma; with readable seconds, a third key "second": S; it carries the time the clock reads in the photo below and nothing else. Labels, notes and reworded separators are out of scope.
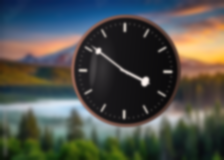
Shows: {"hour": 3, "minute": 51}
